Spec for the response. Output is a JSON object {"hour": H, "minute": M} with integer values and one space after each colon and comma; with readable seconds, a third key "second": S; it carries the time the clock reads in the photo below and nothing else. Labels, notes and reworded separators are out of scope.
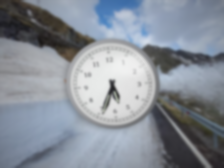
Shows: {"hour": 5, "minute": 34}
